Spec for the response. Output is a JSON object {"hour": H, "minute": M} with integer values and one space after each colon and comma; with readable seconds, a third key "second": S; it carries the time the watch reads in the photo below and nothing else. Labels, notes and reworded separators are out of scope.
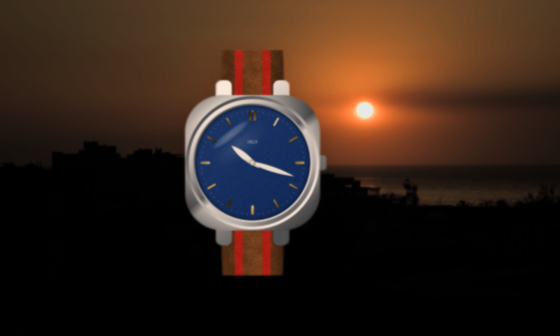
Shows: {"hour": 10, "minute": 18}
